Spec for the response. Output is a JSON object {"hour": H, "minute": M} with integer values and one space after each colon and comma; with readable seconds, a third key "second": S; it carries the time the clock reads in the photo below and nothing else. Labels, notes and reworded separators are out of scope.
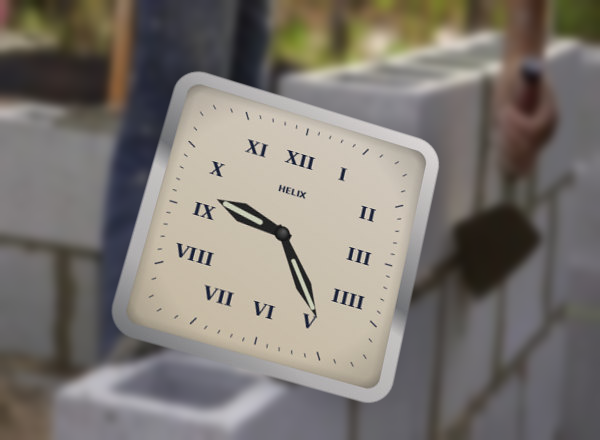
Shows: {"hour": 9, "minute": 24}
